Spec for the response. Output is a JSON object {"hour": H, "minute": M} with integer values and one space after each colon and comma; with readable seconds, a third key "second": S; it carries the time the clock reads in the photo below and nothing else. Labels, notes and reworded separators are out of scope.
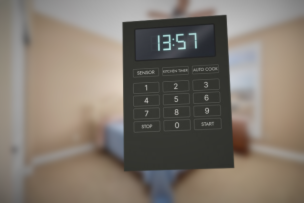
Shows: {"hour": 13, "minute": 57}
